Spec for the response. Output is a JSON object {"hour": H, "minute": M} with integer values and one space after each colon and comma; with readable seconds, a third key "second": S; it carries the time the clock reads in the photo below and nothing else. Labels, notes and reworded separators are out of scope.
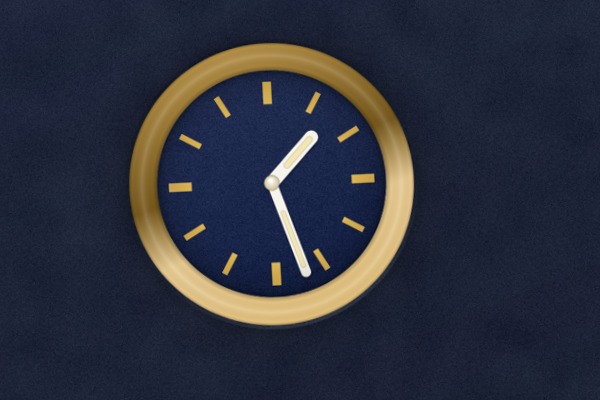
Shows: {"hour": 1, "minute": 27}
